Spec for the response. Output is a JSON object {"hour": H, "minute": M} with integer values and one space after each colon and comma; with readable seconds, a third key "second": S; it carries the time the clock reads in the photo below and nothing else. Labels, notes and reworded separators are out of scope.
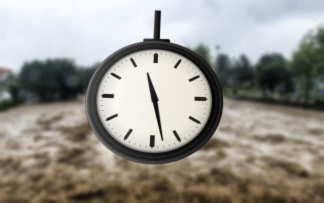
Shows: {"hour": 11, "minute": 28}
